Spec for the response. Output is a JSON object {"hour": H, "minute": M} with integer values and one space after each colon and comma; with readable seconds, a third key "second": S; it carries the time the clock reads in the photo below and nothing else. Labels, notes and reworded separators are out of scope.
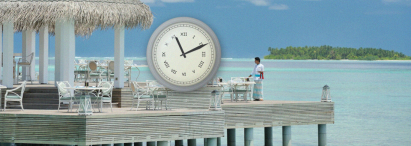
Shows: {"hour": 11, "minute": 11}
